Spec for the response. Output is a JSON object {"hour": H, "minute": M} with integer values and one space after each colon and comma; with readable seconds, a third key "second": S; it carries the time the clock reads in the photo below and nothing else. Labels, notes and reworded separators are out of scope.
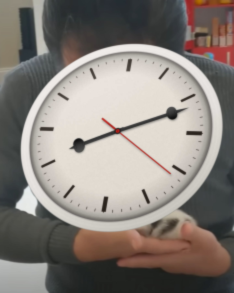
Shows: {"hour": 8, "minute": 11, "second": 21}
